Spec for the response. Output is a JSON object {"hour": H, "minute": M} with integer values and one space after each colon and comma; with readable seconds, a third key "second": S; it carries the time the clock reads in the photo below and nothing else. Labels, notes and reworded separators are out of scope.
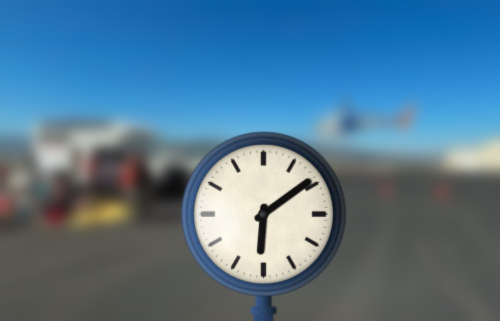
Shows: {"hour": 6, "minute": 9}
